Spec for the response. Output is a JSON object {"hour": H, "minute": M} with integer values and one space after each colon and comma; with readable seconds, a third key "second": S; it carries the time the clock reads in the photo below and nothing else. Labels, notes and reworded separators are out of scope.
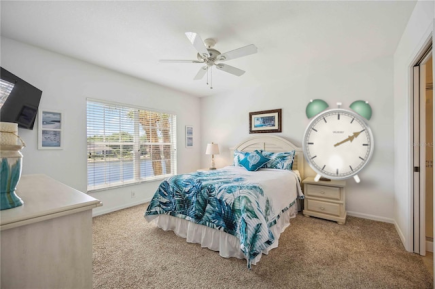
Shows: {"hour": 2, "minute": 10}
